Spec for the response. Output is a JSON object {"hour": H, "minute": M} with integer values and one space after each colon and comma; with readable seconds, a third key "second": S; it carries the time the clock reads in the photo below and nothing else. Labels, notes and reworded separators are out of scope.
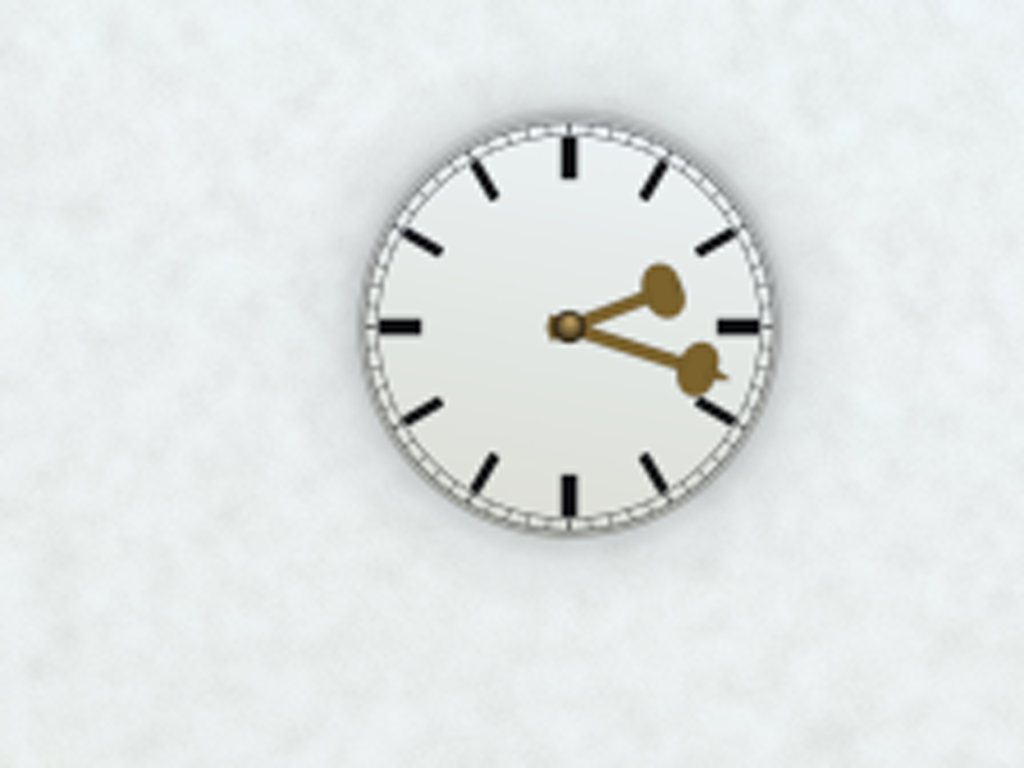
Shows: {"hour": 2, "minute": 18}
